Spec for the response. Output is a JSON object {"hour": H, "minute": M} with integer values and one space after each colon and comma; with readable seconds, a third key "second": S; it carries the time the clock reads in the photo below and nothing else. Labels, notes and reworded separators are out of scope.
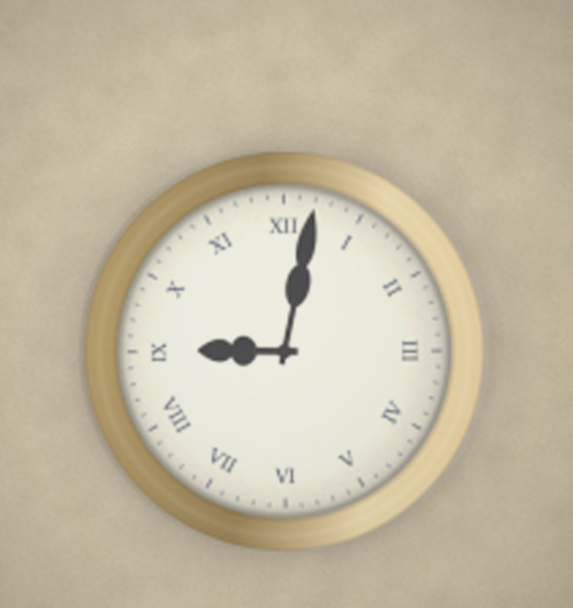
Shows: {"hour": 9, "minute": 2}
